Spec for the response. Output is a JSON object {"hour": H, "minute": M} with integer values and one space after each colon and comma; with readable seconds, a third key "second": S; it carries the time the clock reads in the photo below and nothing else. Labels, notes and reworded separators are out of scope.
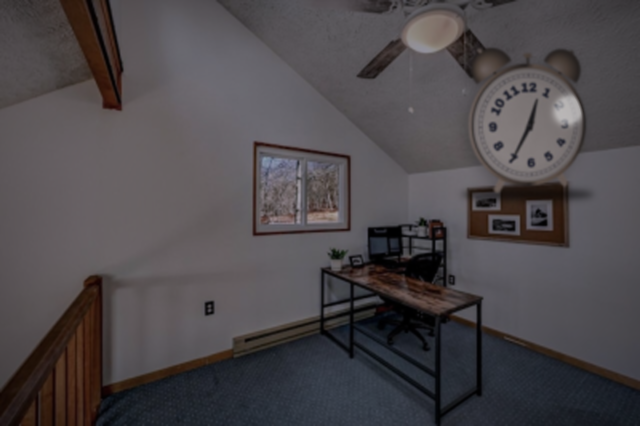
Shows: {"hour": 12, "minute": 35}
